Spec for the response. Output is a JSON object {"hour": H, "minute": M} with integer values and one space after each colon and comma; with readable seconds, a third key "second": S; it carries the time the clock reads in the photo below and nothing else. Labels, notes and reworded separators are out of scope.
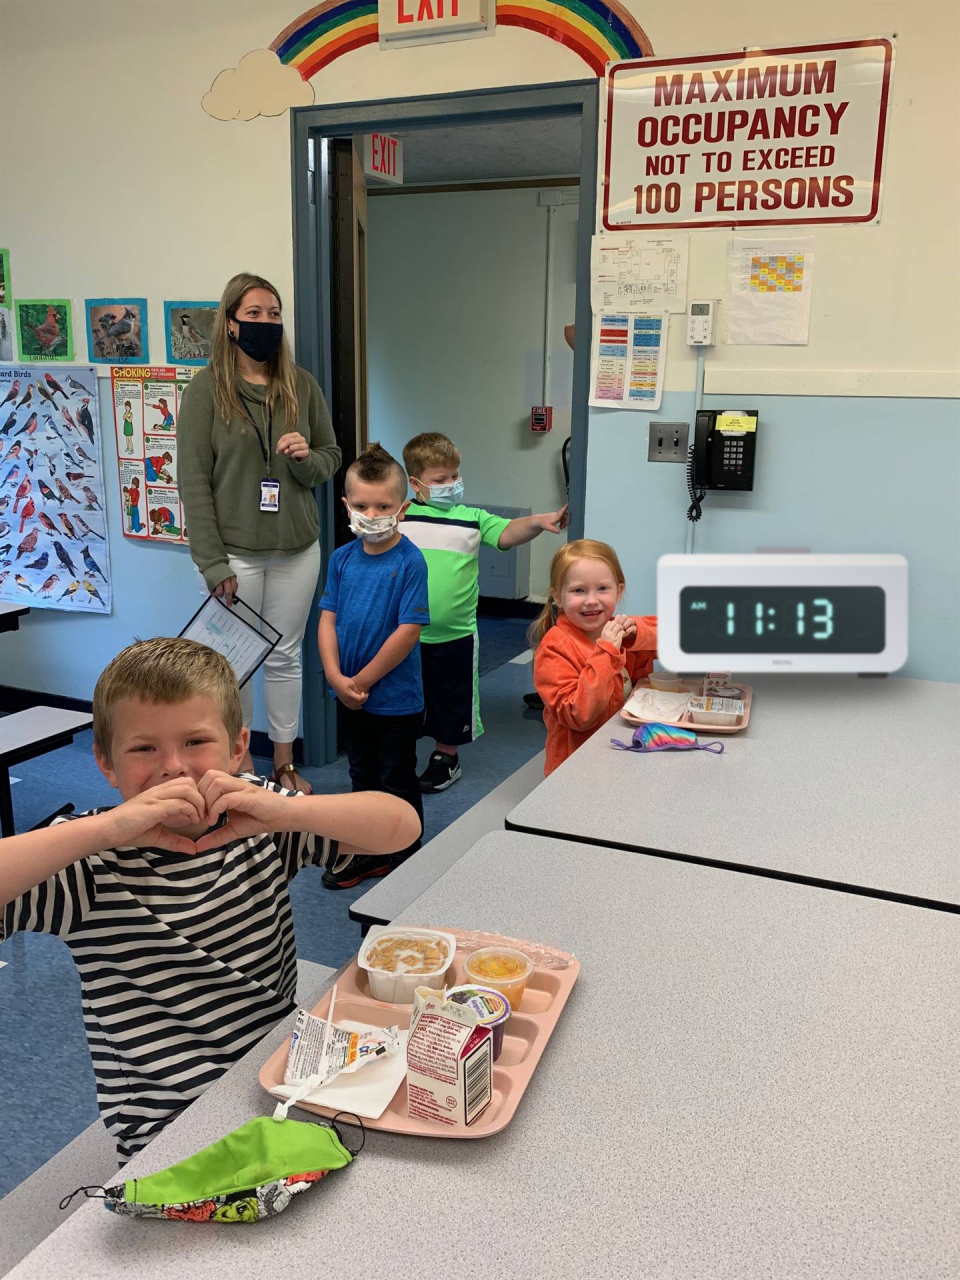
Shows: {"hour": 11, "minute": 13}
